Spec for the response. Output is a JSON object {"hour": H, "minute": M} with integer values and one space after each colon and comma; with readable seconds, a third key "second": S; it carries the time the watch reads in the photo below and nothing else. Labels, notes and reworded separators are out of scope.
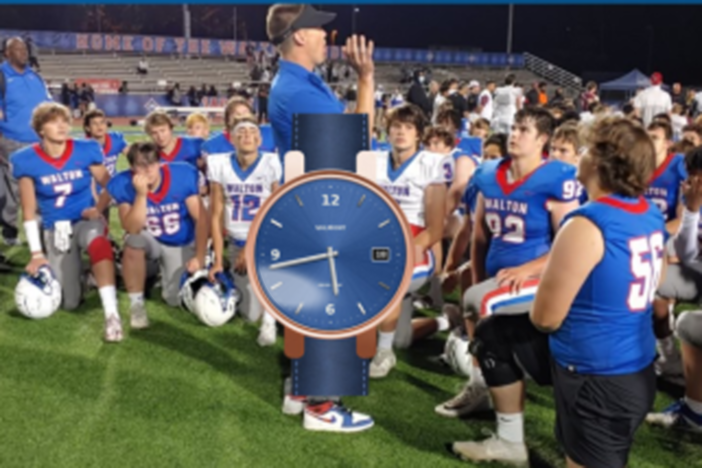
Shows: {"hour": 5, "minute": 43}
